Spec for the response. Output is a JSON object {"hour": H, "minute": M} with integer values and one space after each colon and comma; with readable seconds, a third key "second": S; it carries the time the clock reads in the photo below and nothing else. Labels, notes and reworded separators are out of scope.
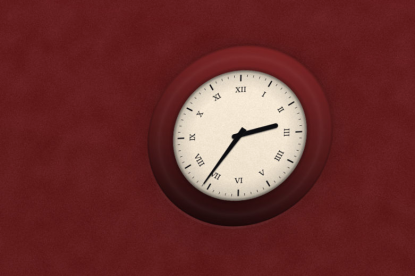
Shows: {"hour": 2, "minute": 36}
